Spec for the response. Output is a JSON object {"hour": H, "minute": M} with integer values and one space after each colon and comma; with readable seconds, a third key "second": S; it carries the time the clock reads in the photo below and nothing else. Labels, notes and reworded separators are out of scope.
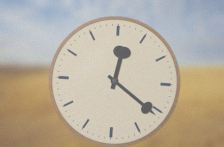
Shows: {"hour": 12, "minute": 21}
